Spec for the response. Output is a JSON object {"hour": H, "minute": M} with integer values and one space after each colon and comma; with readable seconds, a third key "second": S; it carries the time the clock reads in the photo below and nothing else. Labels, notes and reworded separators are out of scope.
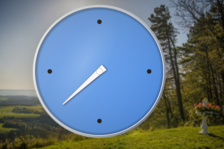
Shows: {"hour": 7, "minute": 38}
